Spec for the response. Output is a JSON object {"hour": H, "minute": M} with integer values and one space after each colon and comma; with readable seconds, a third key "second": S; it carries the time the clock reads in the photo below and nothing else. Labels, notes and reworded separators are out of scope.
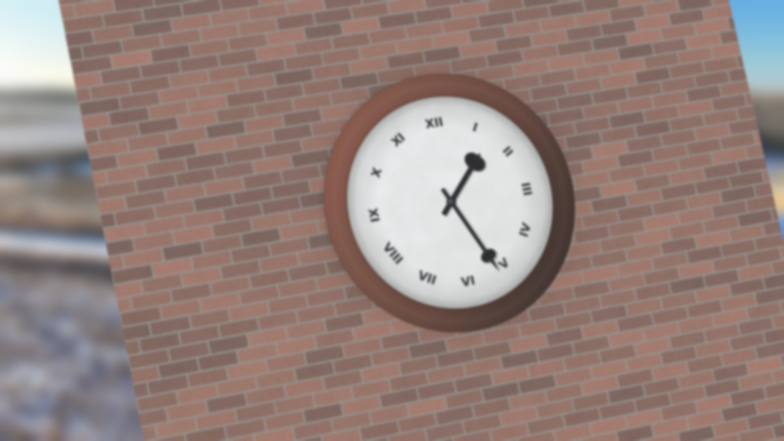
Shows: {"hour": 1, "minute": 26}
